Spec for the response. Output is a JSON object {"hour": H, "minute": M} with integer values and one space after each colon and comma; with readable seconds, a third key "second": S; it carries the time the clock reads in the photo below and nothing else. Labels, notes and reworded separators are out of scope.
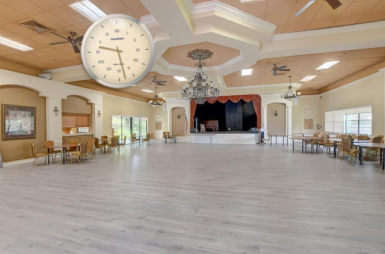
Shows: {"hour": 9, "minute": 28}
